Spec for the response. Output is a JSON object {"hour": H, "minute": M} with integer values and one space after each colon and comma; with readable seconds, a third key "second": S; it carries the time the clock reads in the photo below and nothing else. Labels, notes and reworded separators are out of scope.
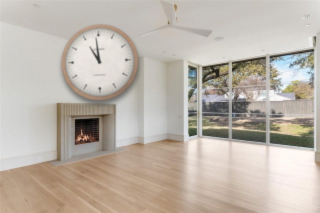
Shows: {"hour": 10, "minute": 59}
